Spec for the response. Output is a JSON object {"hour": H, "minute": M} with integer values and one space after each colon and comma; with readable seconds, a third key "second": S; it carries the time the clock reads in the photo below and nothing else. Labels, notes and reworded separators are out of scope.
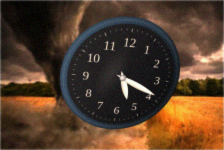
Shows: {"hour": 5, "minute": 19}
